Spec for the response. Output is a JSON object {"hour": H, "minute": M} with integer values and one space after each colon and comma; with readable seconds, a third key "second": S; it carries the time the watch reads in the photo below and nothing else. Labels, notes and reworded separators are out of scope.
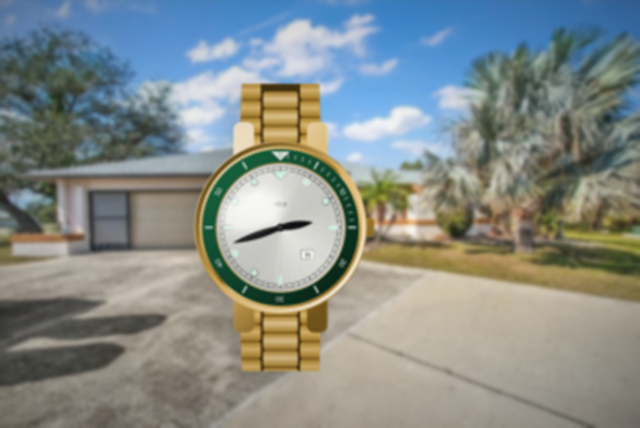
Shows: {"hour": 2, "minute": 42}
